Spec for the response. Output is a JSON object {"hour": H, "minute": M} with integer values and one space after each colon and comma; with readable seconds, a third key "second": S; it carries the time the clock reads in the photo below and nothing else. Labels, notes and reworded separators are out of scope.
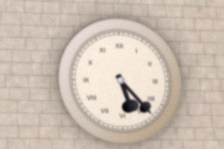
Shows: {"hour": 5, "minute": 23}
